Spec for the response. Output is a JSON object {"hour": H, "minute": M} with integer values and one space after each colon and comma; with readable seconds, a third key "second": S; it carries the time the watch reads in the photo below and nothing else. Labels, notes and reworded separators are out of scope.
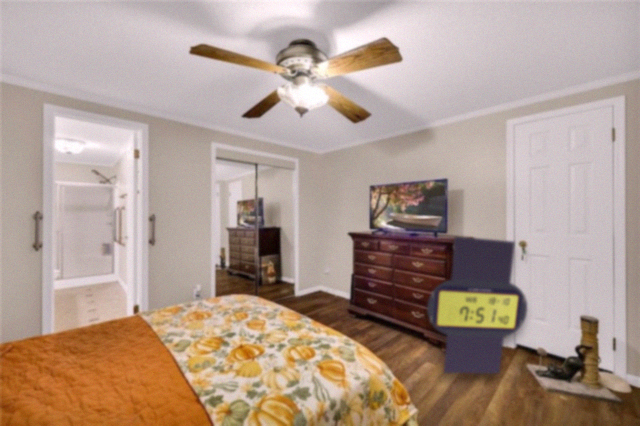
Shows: {"hour": 7, "minute": 51}
